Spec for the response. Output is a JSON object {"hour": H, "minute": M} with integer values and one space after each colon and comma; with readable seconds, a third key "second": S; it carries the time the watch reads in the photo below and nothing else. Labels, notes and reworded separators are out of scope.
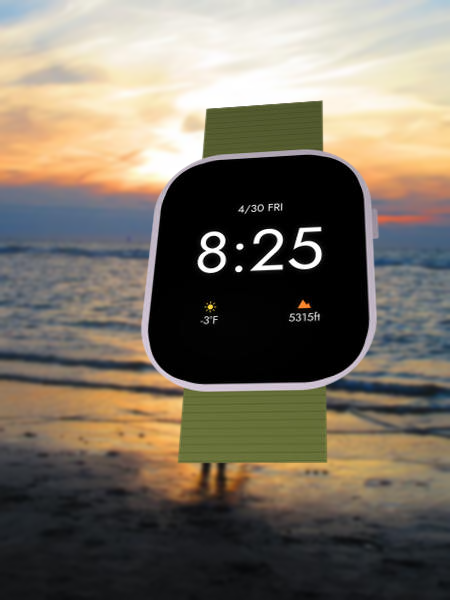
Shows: {"hour": 8, "minute": 25}
